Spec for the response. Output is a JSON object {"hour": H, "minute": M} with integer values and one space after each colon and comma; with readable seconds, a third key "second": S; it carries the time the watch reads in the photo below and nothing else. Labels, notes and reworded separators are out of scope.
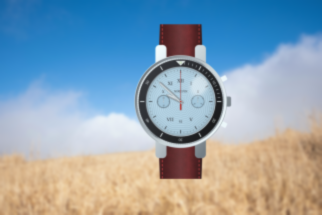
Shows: {"hour": 9, "minute": 52}
